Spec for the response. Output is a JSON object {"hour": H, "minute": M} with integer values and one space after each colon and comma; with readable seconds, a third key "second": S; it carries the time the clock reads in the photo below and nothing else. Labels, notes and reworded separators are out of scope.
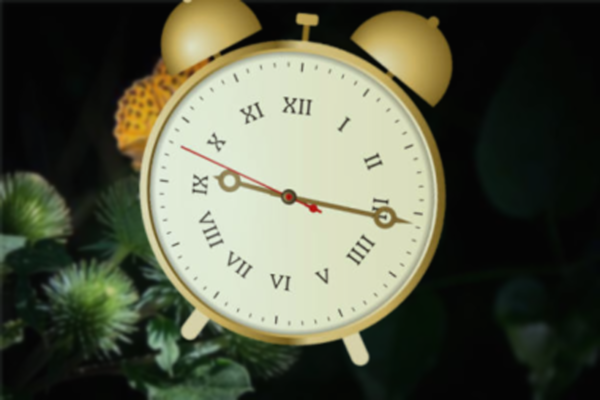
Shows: {"hour": 9, "minute": 15, "second": 48}
